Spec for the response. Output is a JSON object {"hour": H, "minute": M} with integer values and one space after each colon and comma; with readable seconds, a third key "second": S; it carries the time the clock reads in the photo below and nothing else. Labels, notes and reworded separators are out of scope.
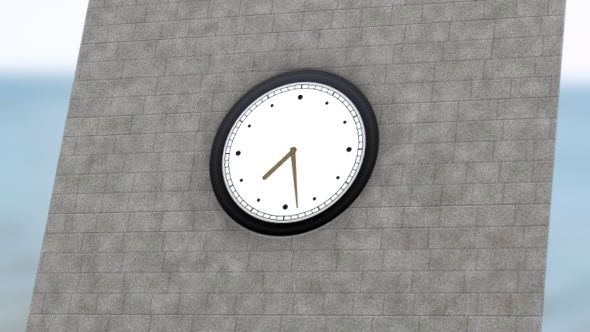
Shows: {"hour": 7, "minute": 28}
